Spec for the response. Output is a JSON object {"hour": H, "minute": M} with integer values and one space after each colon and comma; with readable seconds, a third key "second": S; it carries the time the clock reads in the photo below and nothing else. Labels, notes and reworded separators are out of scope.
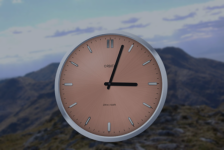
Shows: {"hour": 3, "minute": 3}
